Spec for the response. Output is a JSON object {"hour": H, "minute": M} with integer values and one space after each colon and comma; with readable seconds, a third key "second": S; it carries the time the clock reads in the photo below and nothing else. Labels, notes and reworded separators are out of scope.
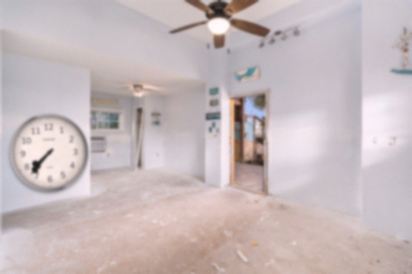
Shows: {"hour": 7, "minute": 37}
